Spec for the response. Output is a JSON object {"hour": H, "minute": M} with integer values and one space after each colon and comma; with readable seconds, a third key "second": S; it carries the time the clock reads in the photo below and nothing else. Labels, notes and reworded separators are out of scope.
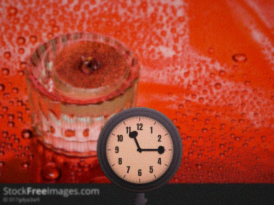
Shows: {"hour": 11, "minute": 15}
